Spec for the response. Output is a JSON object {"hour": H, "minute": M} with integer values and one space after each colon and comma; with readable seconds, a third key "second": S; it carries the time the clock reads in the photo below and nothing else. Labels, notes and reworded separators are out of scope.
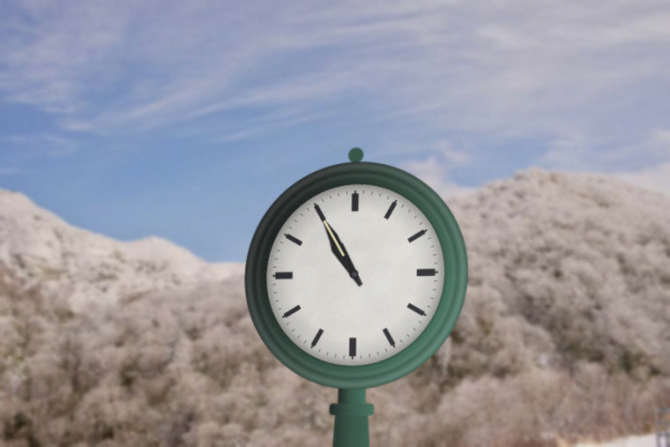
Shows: {"hour": 10, "minute": 55}
